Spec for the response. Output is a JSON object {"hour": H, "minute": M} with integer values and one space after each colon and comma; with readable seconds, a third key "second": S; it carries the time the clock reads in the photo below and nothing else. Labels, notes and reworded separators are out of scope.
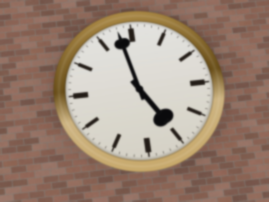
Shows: {"hour": 4, "minute": 58}
